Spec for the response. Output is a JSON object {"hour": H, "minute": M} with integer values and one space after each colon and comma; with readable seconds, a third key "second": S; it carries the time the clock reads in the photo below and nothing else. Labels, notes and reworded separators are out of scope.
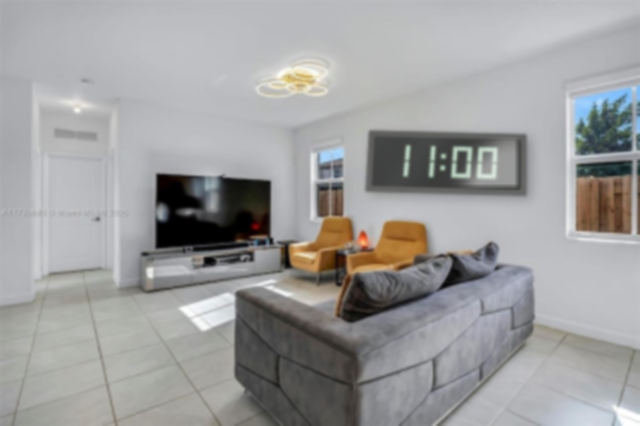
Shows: {"hour": 11, "minute": 0}
